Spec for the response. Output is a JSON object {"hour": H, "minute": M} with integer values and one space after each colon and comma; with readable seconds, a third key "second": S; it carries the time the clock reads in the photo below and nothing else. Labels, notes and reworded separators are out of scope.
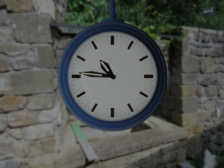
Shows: {"hour": 10, "minute": 46}
